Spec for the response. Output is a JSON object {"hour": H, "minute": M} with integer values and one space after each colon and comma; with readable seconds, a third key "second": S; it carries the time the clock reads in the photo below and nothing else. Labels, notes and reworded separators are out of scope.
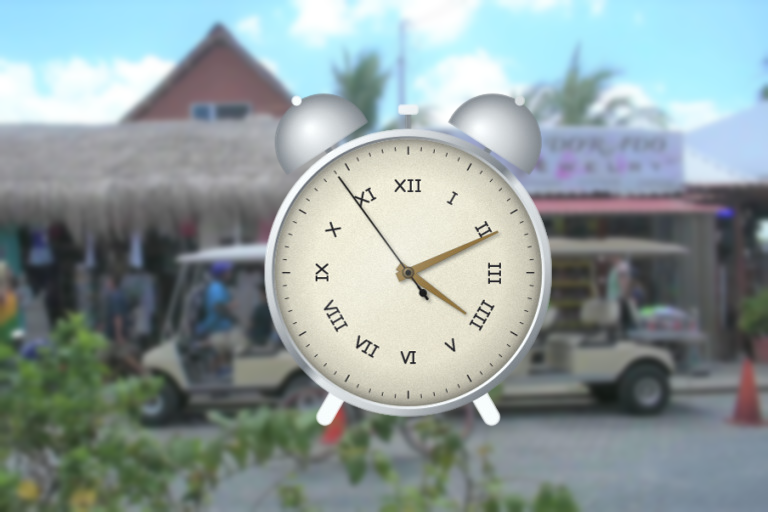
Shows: {"hour": 4, "minute": 10, "second": 54}
